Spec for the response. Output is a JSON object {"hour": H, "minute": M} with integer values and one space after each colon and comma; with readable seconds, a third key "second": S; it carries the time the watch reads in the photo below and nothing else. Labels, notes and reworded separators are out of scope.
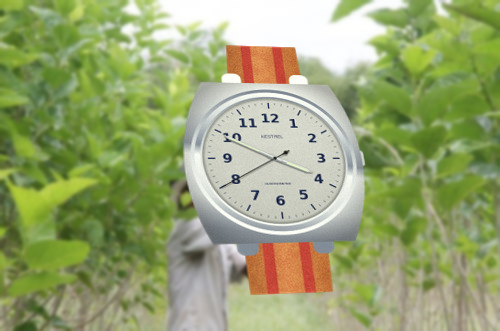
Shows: {"hour": 3, "minute": 49, "second": 40}
